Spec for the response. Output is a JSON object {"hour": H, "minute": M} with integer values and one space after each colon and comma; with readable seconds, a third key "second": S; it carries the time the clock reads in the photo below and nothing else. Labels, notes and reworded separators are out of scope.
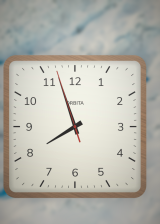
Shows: {"hour": 7, "minute": 56, "second": 57}
